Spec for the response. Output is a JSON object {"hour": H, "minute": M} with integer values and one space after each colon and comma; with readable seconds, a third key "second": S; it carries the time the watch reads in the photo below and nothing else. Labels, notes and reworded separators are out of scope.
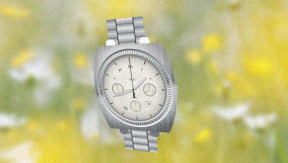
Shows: {"hour": 1, "minute": 42}
